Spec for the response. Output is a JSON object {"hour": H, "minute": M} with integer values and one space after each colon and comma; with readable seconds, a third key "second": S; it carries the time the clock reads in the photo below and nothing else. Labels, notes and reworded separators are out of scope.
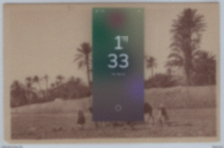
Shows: {"hour": 1, "minute": 33}
